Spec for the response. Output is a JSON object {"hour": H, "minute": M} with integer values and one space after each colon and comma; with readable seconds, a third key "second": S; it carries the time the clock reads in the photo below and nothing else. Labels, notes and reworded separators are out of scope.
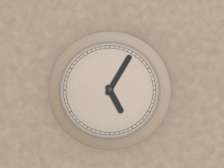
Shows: {"hour": 5, "minute": 5}
